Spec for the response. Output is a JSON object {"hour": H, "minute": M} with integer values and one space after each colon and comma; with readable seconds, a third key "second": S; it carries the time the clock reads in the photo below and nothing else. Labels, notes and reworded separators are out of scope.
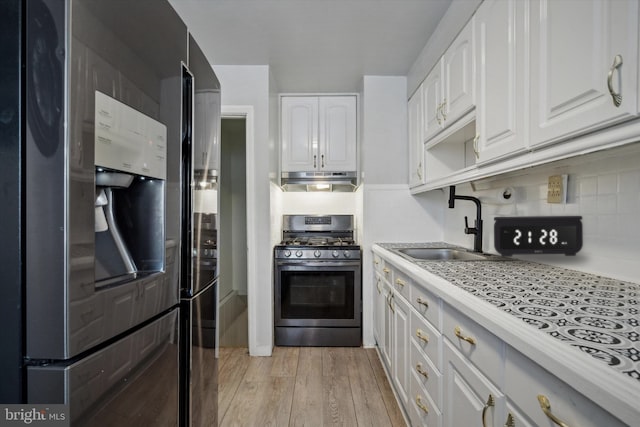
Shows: {"hour": 21, "minute": 28}
